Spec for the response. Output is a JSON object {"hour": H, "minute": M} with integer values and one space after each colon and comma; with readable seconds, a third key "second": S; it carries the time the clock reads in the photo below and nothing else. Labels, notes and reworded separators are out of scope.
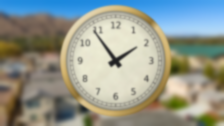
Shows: {"hour": 1, "minute": 54}
